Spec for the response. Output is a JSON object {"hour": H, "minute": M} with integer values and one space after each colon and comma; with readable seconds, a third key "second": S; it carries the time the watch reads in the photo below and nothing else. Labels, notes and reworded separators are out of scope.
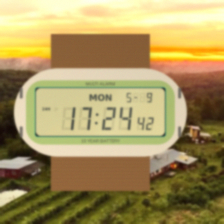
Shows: {"hour": 17, "minute": 24, "second": 42}
